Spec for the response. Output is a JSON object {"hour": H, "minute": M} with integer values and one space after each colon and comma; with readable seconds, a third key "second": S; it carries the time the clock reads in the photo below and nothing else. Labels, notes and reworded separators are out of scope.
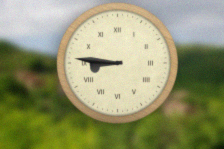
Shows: {"hour": 8, "minute": 46}
